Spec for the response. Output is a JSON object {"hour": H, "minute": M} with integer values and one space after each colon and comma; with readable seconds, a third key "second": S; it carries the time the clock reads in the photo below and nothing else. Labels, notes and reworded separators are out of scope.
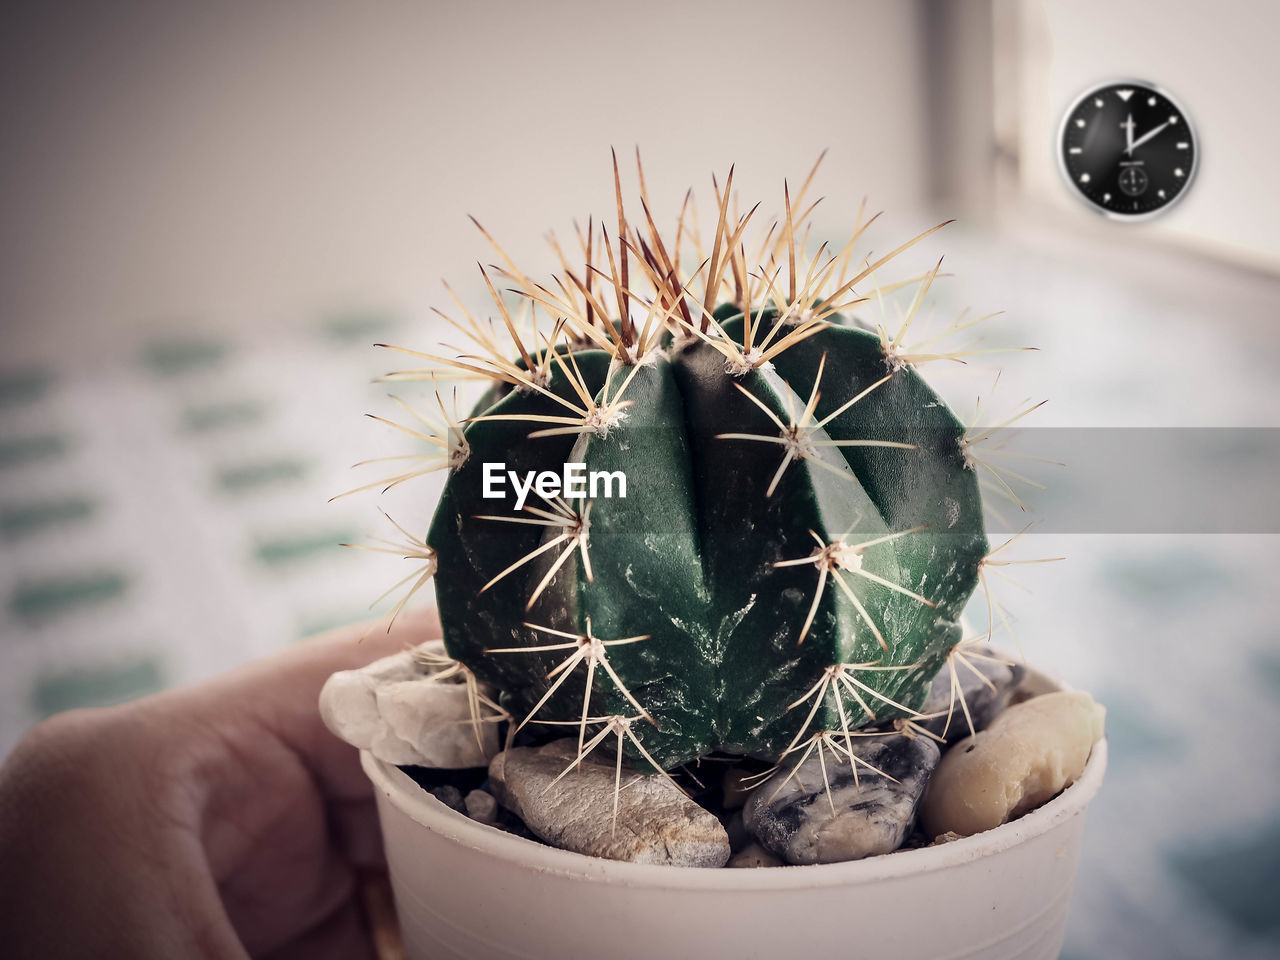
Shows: {"hour": 12, "minute": 10}
